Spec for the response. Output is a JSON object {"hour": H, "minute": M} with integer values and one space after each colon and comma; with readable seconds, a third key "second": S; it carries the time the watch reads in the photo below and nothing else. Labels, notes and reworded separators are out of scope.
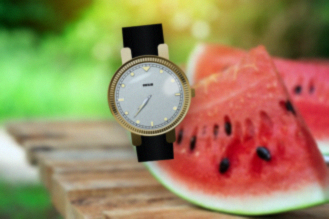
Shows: {"hour": 7, "minute": 37}
